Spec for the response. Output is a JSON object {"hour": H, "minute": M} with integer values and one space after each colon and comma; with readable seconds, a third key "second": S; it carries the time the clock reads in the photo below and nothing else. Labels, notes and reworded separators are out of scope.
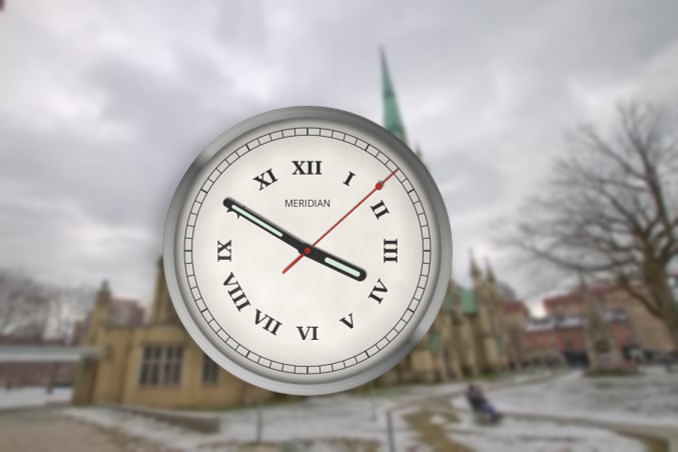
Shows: {"hour": 3, "minute": 50, "second": 8}
